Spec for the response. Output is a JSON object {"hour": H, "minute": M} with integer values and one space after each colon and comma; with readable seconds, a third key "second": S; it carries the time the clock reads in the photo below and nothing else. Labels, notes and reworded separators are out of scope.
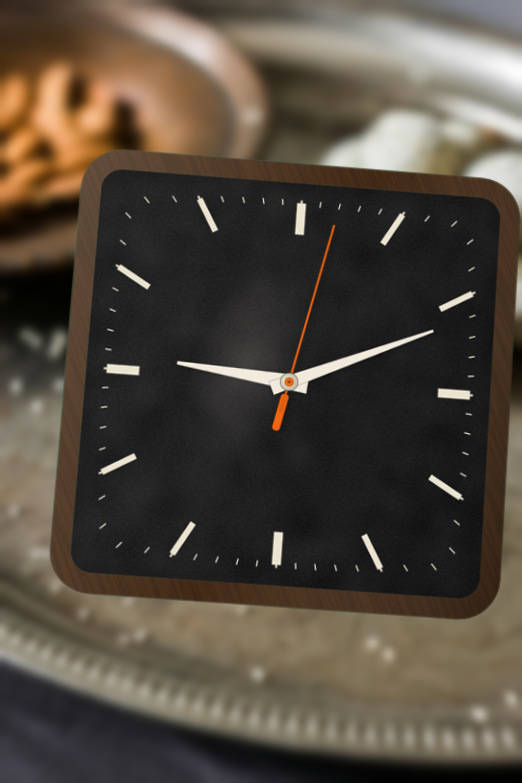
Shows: {"hour": 9, "minute": 11, "second": 2}
